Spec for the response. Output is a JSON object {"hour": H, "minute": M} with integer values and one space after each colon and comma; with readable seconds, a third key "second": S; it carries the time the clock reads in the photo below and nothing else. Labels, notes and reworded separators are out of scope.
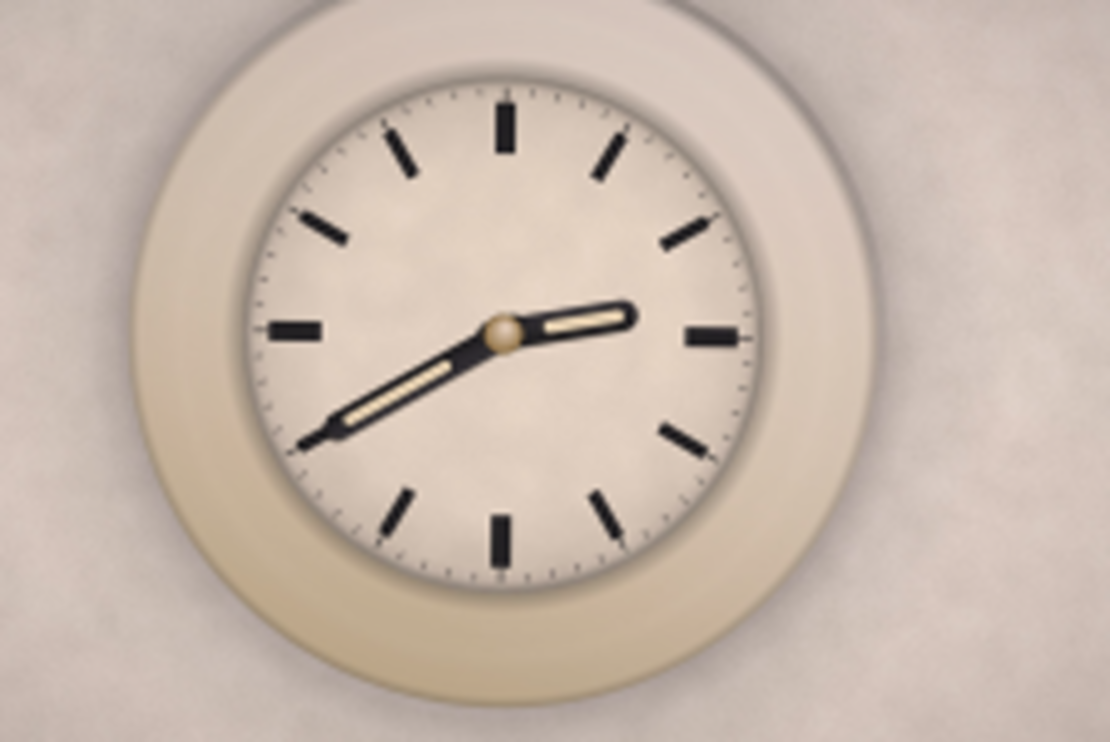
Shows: {"hour": 2, "minute": 40}
